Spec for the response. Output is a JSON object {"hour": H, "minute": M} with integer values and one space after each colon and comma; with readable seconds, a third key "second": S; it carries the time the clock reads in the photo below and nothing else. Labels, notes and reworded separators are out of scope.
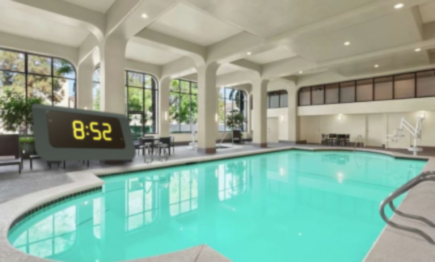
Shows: {"hour": 8, "minute": 52}
